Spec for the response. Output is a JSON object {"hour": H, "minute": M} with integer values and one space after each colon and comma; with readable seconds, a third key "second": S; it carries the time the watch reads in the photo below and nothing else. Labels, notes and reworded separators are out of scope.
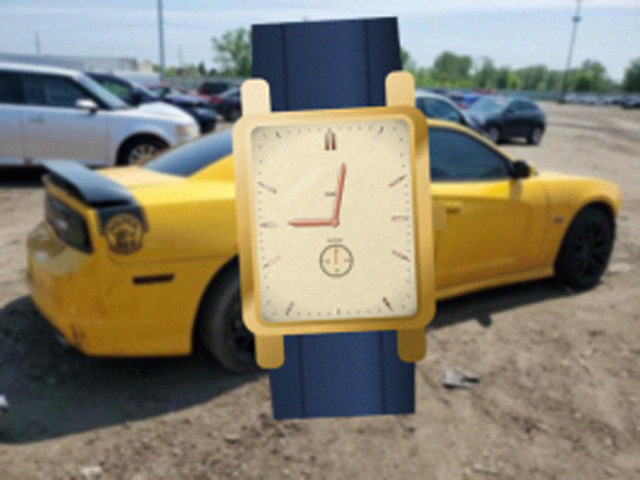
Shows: {"hour": 9, "minute": 2}
